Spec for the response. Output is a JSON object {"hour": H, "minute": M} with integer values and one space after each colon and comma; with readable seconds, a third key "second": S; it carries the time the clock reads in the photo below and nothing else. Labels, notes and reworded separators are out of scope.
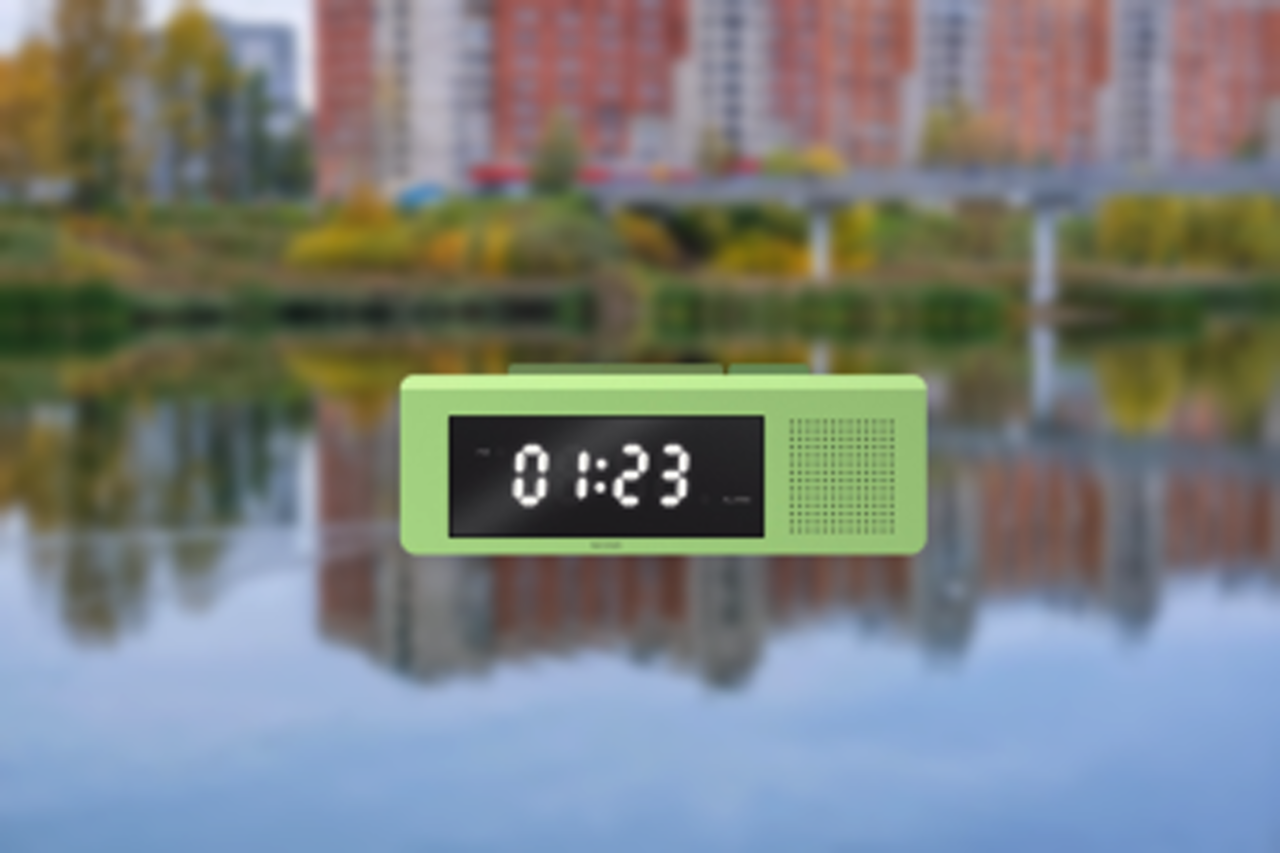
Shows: {"hour": 1, "minute": 23}
